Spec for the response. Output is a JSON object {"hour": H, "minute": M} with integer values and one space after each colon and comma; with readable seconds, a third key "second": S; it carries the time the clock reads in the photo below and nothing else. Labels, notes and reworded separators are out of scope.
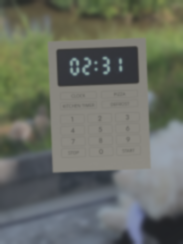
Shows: {"hour": 2, "minute": 31}
